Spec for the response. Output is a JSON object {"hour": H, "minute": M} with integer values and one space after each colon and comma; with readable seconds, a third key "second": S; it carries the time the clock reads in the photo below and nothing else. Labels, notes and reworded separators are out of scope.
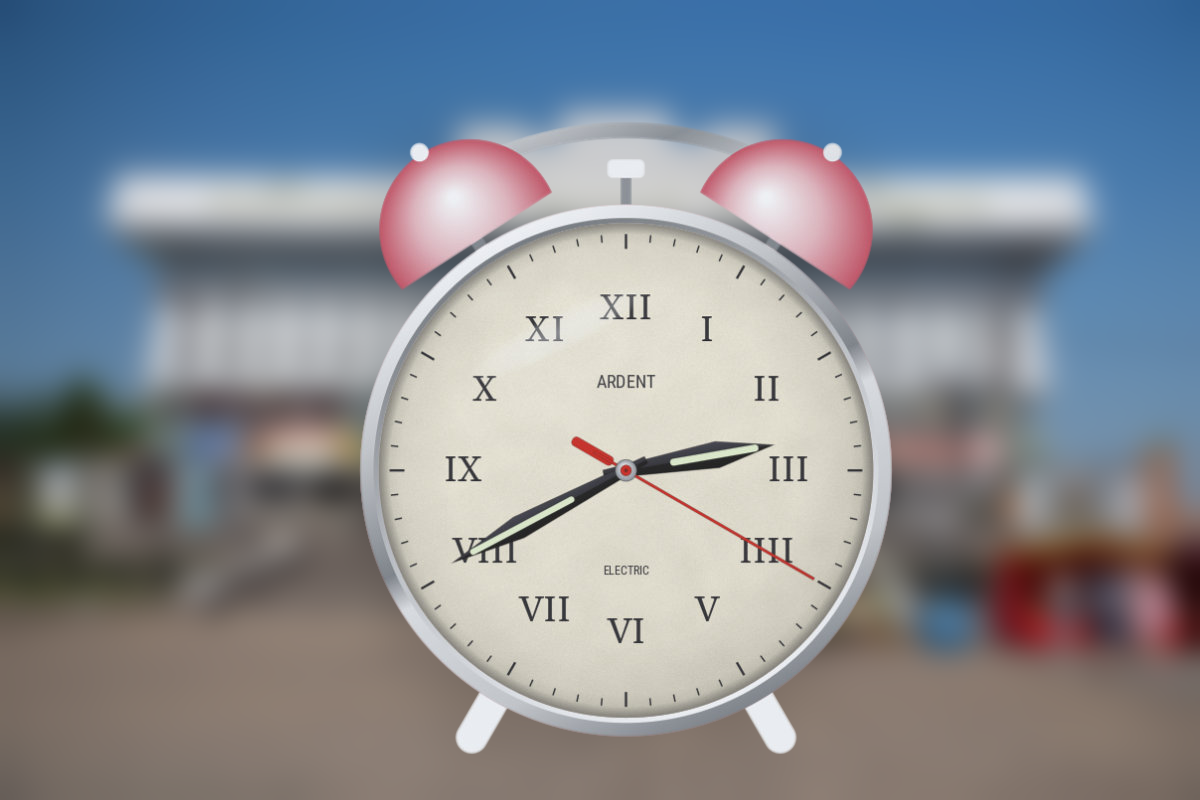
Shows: {"hour": 2, "minute": 40, "second": 20}
